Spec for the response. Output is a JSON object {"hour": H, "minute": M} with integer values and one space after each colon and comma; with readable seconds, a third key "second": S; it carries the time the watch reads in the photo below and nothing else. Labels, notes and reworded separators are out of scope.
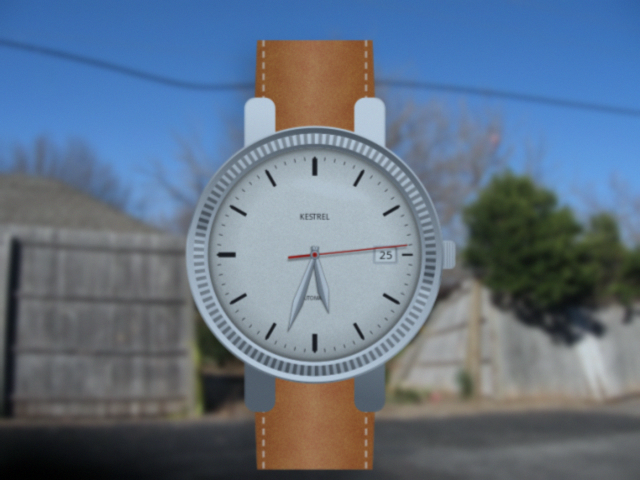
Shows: {"hour": 5, "minute": 33, "second": 14}
